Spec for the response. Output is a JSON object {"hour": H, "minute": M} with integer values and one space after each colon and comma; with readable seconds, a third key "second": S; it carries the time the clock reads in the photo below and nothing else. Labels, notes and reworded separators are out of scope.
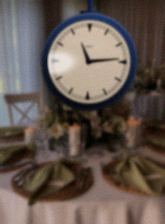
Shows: {"hour": 11, "minute": 14}
